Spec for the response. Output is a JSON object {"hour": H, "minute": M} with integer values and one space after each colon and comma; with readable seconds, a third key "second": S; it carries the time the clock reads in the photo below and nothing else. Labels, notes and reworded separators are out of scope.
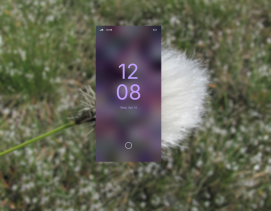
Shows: {"hour": 12, "minute": 8}
